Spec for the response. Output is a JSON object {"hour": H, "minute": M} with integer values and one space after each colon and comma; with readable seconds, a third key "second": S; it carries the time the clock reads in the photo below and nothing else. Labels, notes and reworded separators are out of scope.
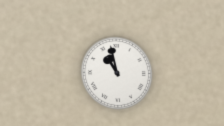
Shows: {"hour": 10, "minute": 58}
